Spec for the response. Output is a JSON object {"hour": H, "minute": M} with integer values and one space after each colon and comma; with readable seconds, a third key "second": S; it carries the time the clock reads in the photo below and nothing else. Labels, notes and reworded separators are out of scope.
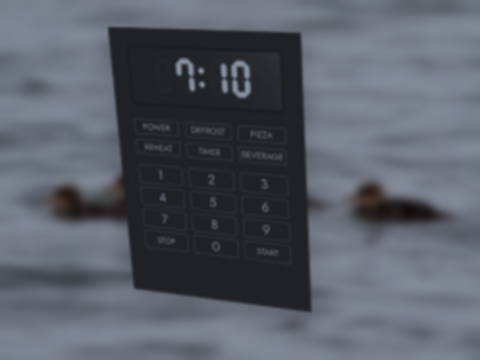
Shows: {"hour": 7, "minute": 10}
